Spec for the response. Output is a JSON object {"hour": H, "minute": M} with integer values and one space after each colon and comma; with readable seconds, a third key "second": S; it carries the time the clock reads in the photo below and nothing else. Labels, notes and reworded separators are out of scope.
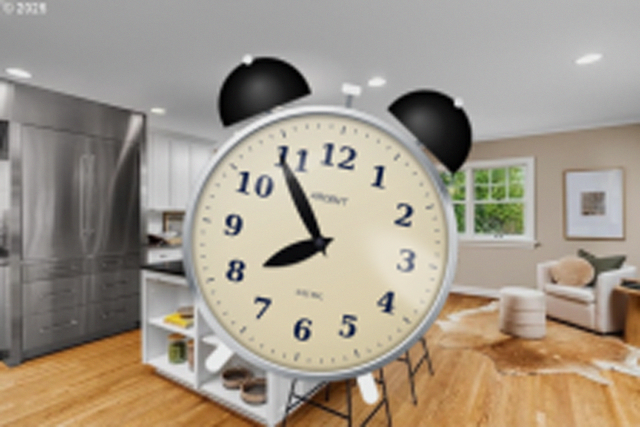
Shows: {"hour": 7, "minute": 54}
